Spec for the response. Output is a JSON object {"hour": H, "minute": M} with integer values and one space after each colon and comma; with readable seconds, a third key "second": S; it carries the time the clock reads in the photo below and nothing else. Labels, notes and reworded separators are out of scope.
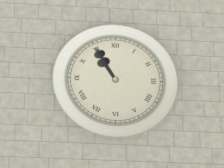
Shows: {"hour": 10, "minute": 55}
